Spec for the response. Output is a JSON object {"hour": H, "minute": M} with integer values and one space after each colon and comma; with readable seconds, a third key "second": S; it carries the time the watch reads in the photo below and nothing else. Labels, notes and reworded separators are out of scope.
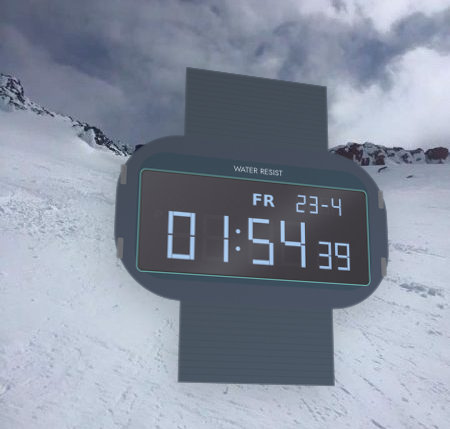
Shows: {"hour": 1, "minute": 54, "second": 39}
